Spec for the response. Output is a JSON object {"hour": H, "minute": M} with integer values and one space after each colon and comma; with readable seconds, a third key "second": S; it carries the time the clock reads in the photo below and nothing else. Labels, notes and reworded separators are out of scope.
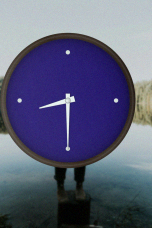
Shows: {"hour": 8, "minute": 30}
